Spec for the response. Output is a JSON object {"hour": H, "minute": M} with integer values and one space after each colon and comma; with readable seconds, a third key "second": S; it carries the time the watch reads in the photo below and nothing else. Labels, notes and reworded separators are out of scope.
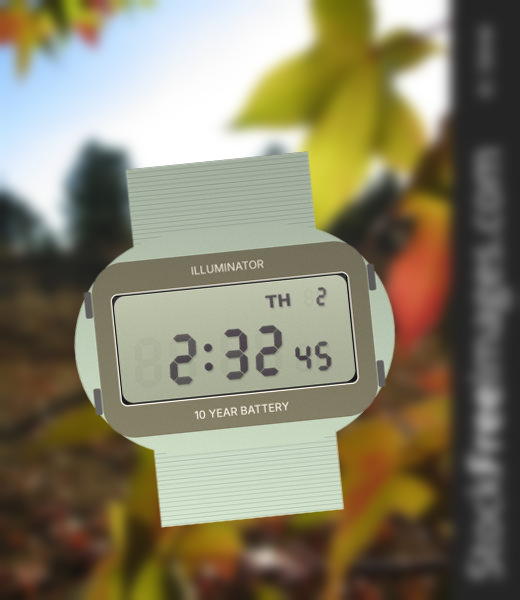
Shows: {"hour": 2, "minute": 32, "second": 45}
